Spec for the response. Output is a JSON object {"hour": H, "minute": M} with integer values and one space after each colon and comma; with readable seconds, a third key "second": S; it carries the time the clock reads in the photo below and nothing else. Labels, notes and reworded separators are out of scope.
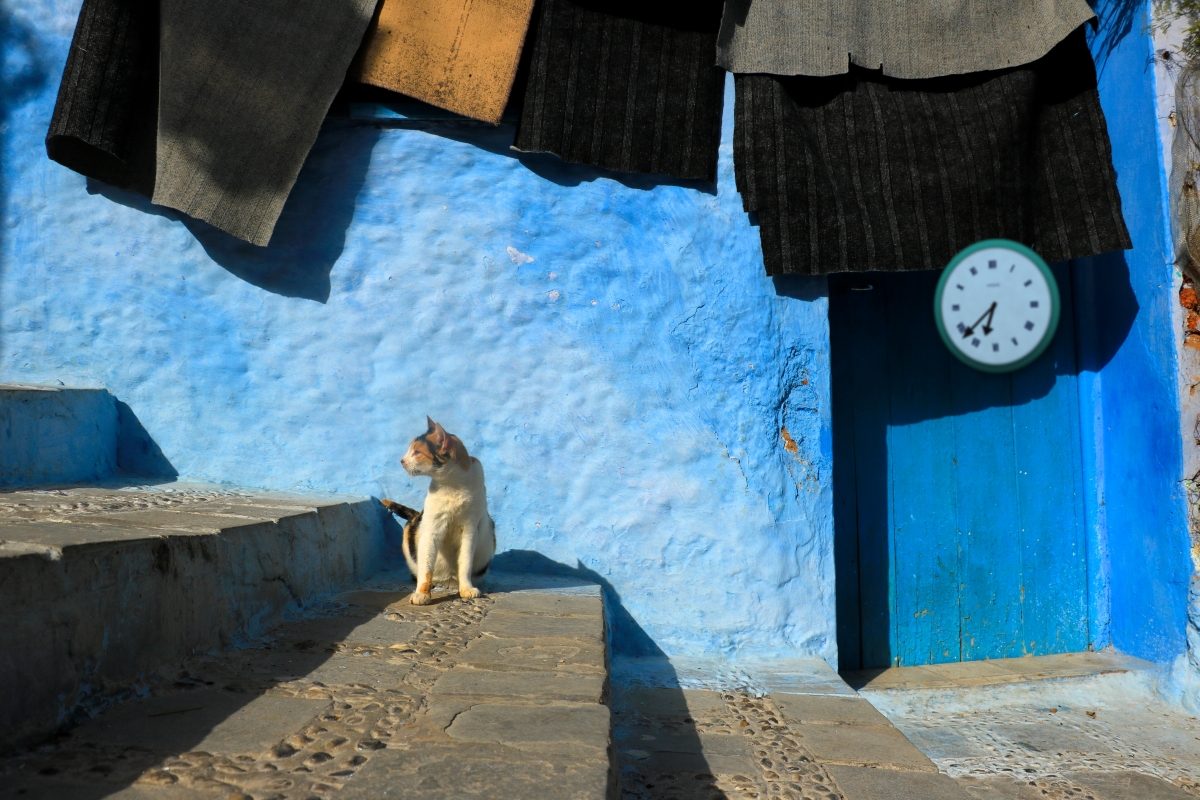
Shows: {"hour": 6, "minute": 38}
